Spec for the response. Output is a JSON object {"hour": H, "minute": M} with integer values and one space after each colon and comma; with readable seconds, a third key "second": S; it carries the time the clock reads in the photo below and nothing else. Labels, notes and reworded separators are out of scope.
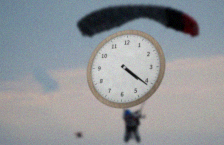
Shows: {"hour": 4, "minute": 21}
